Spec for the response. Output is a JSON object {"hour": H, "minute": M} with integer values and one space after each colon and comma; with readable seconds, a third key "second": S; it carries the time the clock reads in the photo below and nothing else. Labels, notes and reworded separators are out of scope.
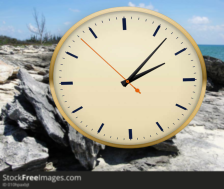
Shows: {"hour": 2, "minute": 6, "second": 53}
